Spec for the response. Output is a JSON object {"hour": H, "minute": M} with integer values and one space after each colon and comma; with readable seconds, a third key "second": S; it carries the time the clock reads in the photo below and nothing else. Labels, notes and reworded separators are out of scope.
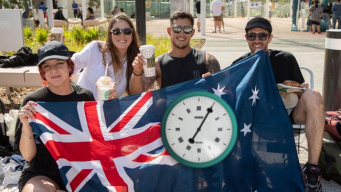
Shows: {"hour": 7, "minute": 5}
